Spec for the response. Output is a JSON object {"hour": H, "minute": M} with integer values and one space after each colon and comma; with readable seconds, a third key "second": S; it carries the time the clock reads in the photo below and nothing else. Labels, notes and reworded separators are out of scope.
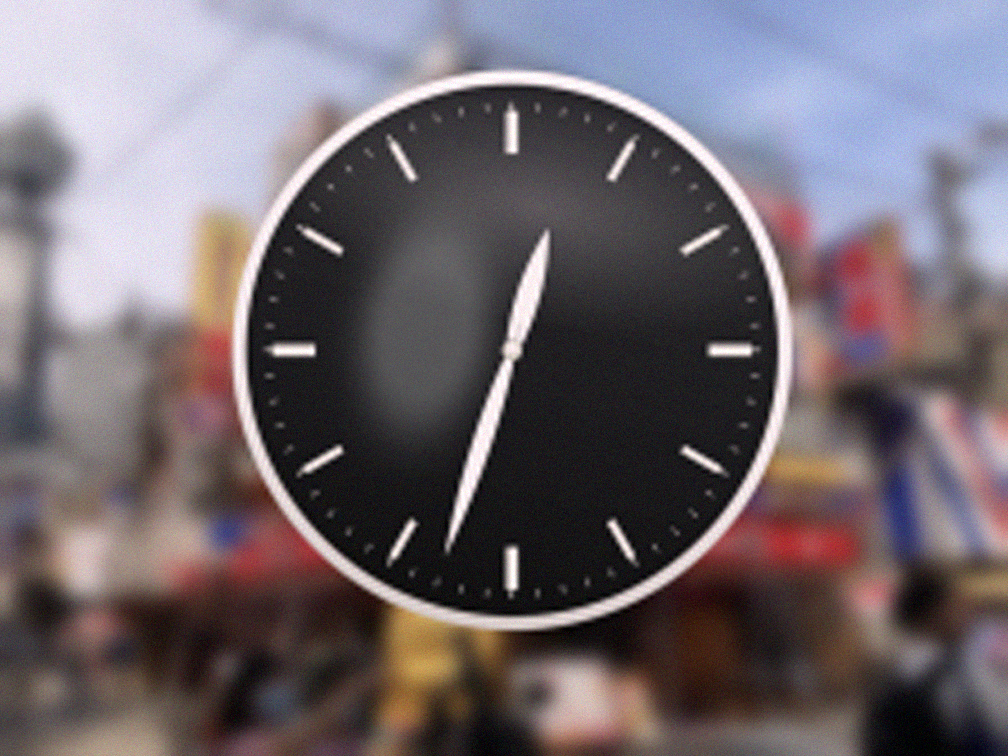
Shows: {"hour": 12, "minute": 33}
